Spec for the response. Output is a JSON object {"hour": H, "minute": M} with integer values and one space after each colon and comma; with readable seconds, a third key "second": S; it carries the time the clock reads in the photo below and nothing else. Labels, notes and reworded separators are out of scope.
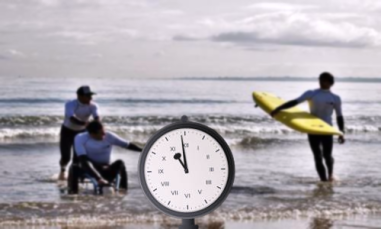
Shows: {"hour": 10, "minute": 59}
